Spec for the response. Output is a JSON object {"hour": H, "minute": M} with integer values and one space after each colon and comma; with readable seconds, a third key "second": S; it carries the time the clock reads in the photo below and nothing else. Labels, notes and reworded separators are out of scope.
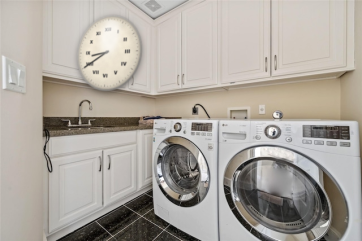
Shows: {"hour": 8, "minute": 40}
